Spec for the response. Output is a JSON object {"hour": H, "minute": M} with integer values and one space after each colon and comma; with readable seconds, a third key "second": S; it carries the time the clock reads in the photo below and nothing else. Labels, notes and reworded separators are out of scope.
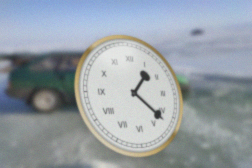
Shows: {"hour": 1, "minute": 22}
